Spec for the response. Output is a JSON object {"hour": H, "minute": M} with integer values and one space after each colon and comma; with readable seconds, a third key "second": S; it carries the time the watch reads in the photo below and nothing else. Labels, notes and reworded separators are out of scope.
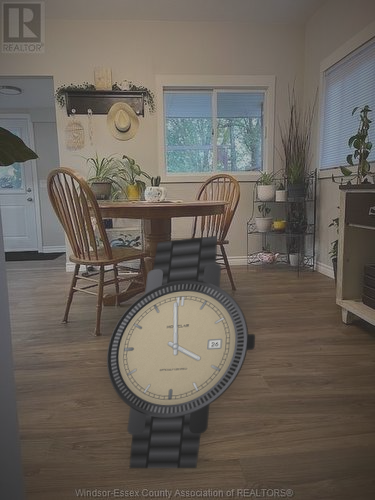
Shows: {"hour": 3, "minute": 59}
